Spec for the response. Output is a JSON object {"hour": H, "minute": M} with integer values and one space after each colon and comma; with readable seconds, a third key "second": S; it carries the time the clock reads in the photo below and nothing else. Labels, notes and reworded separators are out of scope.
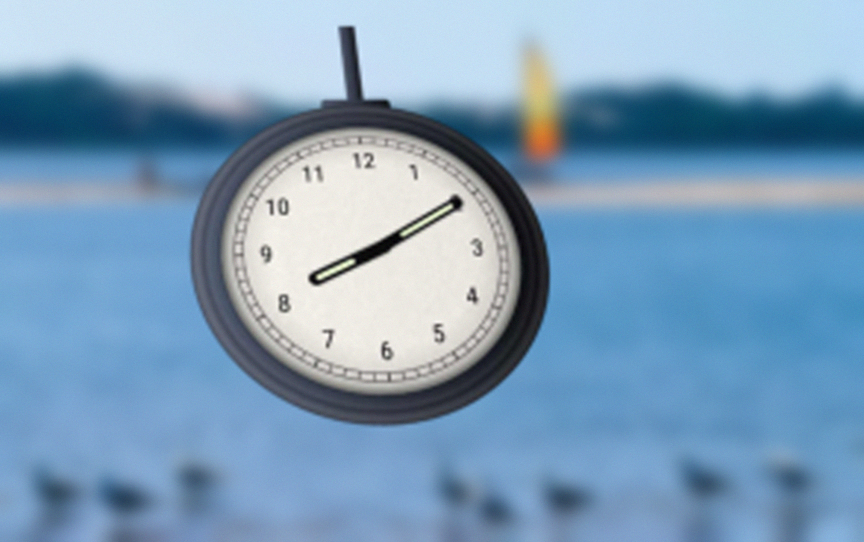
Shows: {"hour": 8, "minute": 10}
